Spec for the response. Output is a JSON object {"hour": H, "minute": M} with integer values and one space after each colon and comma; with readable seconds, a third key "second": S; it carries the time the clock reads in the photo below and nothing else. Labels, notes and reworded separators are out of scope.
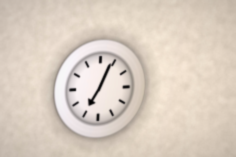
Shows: {"hour": 7, "minute": 4}
